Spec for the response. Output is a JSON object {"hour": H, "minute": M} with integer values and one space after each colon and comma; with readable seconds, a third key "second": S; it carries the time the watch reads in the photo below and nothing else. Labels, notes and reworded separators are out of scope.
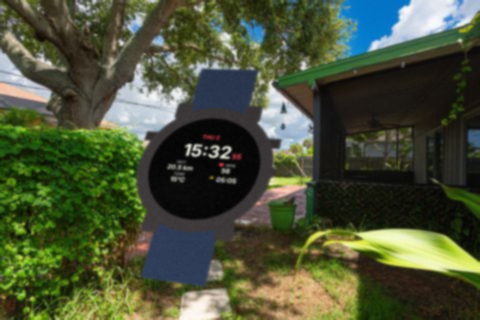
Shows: {"hour": 15, "minute": 32}
